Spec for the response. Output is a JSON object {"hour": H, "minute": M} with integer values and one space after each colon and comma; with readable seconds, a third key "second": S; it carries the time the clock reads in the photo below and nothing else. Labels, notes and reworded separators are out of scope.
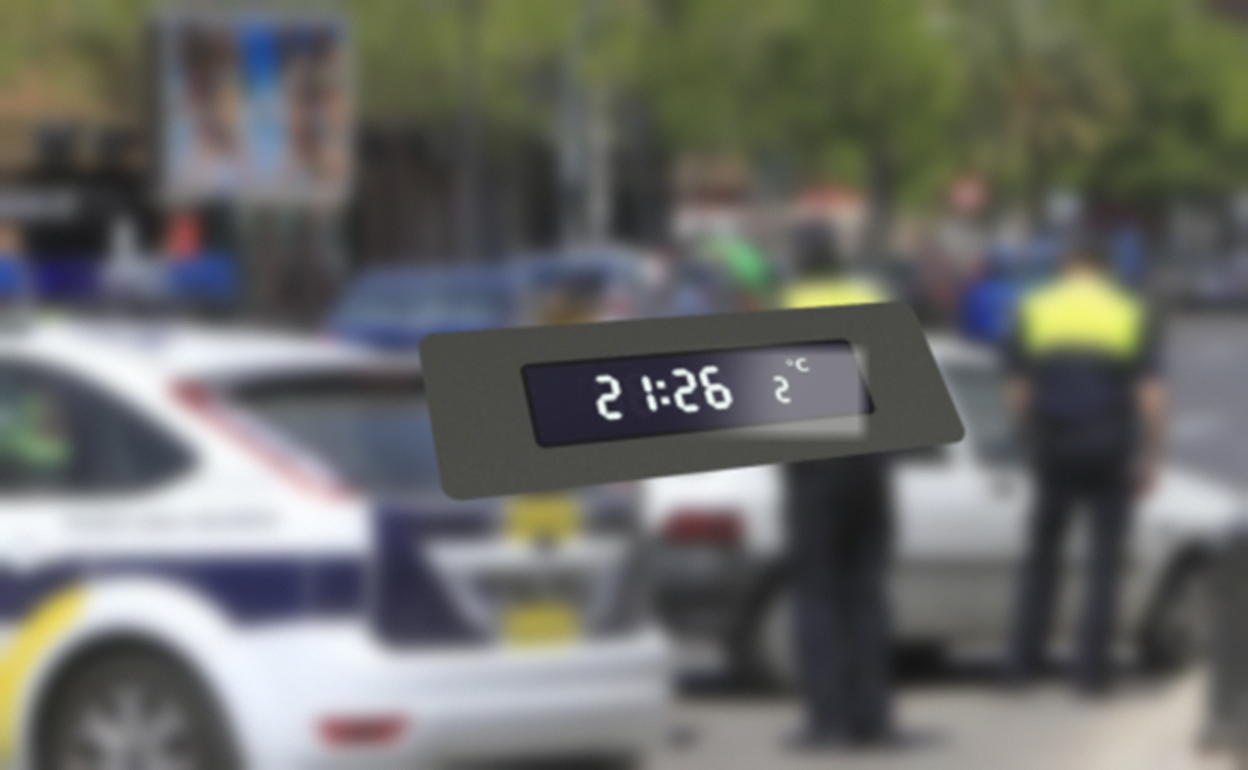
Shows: {"hour": 21, "minute": 26}
